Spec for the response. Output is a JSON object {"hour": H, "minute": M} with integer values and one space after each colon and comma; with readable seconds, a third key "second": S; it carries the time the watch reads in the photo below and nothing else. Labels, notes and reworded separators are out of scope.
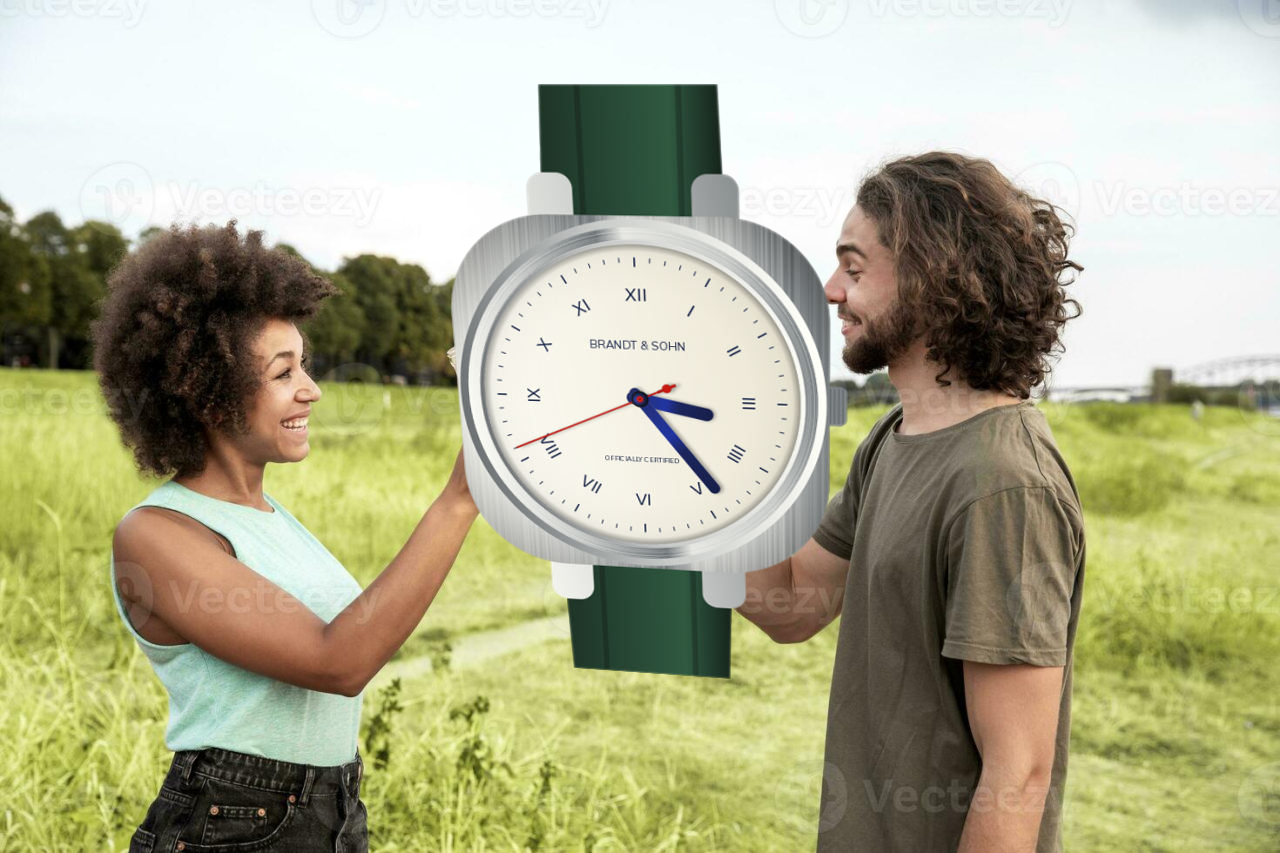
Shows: {"hour": 3, "minute": 23, "second": 41}
